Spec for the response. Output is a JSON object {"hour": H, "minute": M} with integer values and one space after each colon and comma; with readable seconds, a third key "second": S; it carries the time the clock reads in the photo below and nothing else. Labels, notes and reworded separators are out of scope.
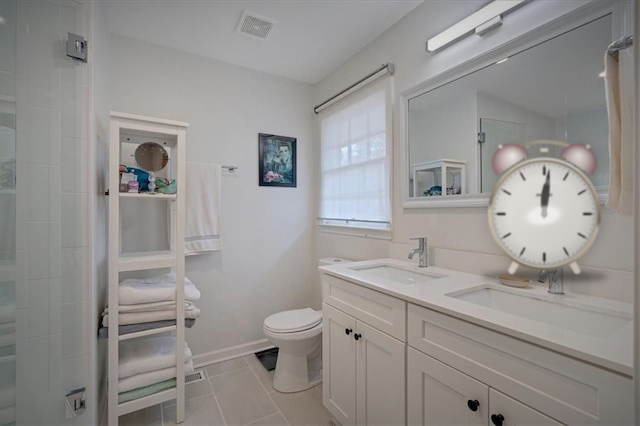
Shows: {"hour": 12, "minute": 1}
